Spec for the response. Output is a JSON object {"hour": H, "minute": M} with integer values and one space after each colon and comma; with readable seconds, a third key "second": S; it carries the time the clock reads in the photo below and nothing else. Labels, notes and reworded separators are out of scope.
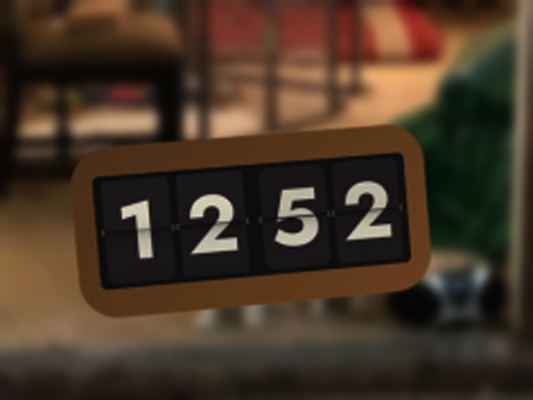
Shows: {"hour": 12, "minute": 52}
